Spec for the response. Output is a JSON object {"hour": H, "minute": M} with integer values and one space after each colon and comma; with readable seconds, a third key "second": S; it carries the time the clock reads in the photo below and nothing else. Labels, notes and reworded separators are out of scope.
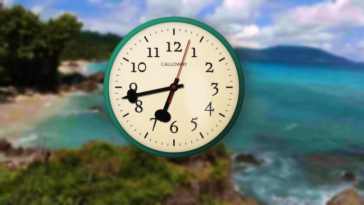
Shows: {"hour": 6, "minute": 43, "second": 3}
